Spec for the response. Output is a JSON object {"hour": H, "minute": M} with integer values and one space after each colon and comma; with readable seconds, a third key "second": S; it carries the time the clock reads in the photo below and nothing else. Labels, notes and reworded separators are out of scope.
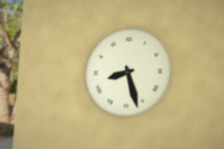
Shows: {"hour": 8, "minute": 27}
